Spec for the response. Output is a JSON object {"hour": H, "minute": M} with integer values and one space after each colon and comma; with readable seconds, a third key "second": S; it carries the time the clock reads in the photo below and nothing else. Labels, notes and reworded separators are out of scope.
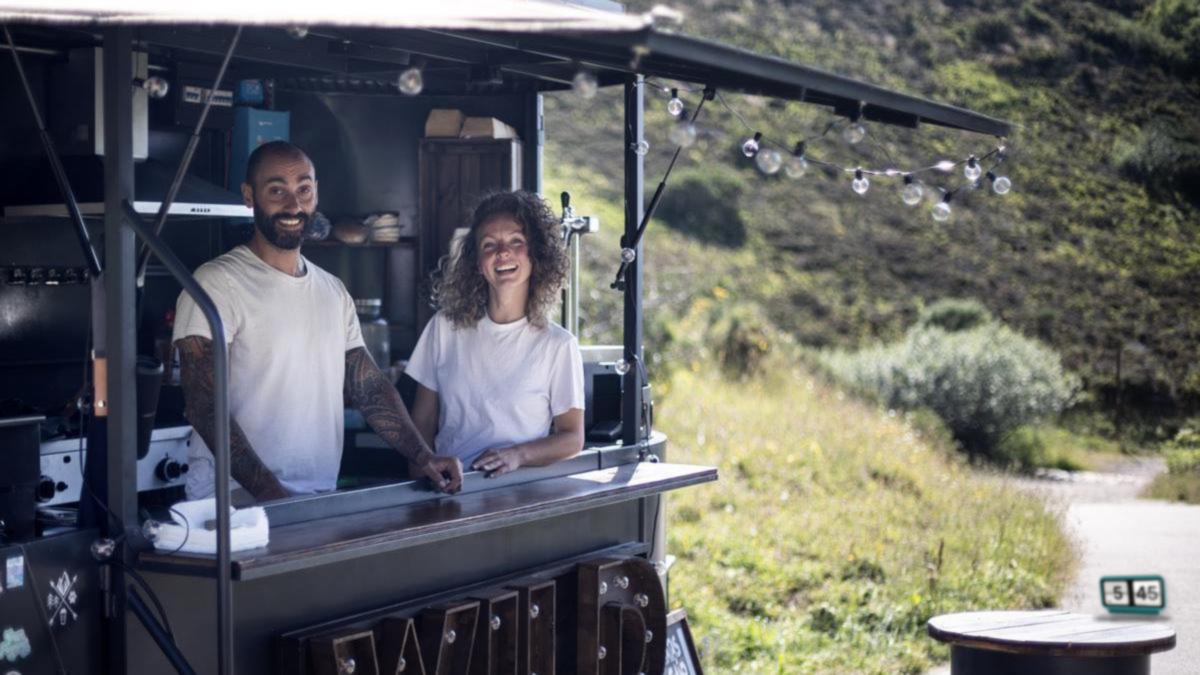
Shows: {"hour": 5, "minute": 45}
